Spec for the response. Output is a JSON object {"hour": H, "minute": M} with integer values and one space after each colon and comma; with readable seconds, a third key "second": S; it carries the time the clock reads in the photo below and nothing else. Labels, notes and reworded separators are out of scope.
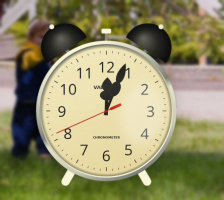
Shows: {"hour": 12, "minute": 3, "second": 41}
